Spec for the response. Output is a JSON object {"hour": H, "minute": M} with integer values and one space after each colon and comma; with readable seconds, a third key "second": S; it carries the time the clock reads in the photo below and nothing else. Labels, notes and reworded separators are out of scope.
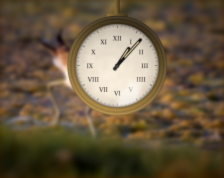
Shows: {"hour": 1, "minute": 7}
